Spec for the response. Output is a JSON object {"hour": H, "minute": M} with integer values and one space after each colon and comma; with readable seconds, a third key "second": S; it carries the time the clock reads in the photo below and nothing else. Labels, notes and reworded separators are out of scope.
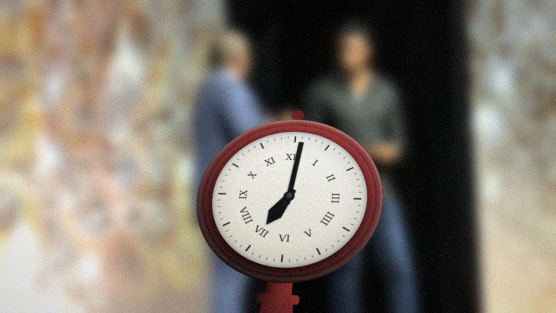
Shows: {"hour": 7, "minute": 1}
